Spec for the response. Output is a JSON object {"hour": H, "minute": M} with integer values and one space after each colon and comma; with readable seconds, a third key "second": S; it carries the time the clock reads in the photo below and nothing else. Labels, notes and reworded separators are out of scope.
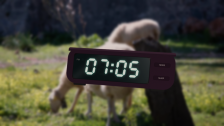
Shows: {"hour": 7, "minute": 5}
